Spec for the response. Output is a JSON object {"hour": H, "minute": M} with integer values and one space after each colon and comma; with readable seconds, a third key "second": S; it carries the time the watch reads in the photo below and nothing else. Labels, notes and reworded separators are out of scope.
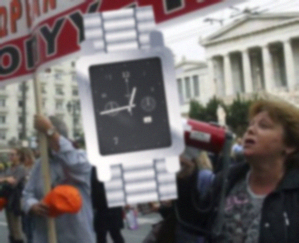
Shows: {"hour": 12, "minute": 44}
